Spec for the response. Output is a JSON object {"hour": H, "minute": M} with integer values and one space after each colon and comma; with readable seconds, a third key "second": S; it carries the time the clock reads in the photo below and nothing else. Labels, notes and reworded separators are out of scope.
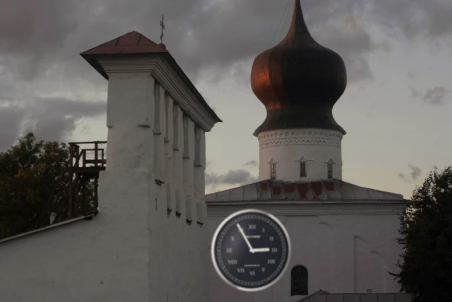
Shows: {"hour": 2, "minute": 55}
